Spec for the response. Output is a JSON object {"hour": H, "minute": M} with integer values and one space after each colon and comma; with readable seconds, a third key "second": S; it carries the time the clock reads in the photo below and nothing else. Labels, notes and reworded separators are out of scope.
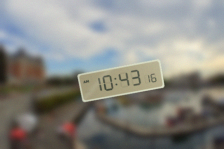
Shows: {"hour": 10, "minute": 43, "second": 16}
